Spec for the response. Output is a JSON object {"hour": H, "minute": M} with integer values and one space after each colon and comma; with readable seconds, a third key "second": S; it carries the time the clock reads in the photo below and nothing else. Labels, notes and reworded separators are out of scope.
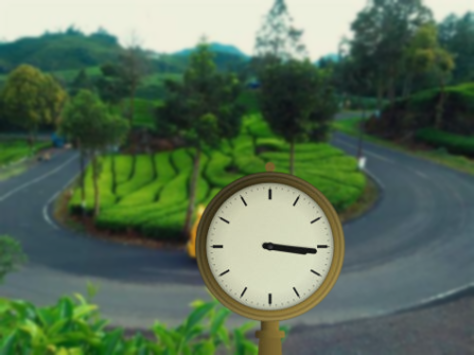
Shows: {"hour": 3, "minute": 16}
